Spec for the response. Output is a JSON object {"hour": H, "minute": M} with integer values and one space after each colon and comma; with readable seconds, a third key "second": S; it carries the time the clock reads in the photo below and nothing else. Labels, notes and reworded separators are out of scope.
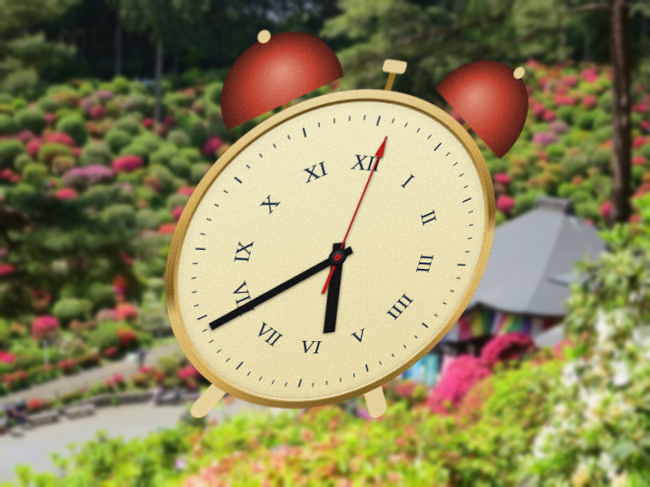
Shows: {"hour": 5, "minute": 39, "second": 1}
